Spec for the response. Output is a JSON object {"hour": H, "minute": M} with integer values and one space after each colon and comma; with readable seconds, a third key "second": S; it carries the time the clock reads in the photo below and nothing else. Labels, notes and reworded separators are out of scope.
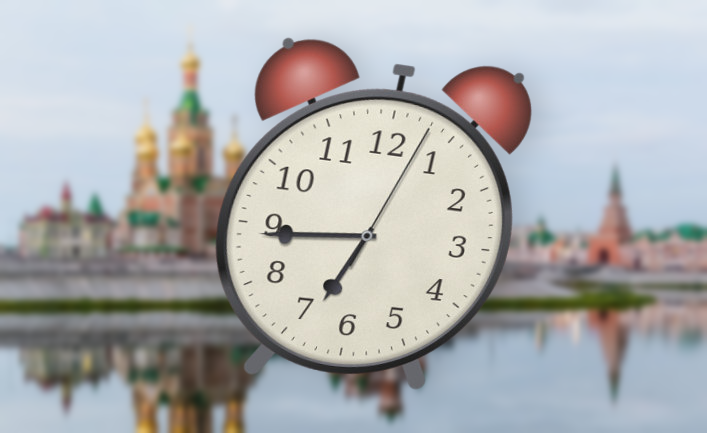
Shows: {"hour": 6, "minute": 44, "second": 3}
